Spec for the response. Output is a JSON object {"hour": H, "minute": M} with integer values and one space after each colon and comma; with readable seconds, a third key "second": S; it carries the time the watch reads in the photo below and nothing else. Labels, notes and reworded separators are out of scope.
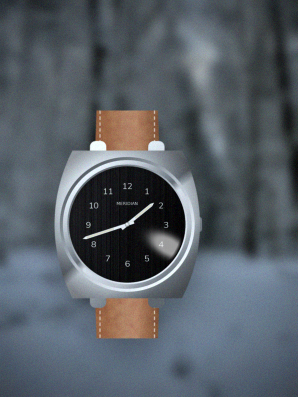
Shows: {"hour": 1, "minute": 42}
